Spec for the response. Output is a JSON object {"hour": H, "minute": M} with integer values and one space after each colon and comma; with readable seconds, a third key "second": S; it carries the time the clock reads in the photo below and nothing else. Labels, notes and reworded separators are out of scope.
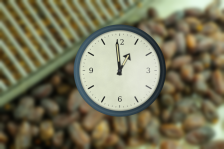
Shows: {"hour": 12, "minute": 59}
